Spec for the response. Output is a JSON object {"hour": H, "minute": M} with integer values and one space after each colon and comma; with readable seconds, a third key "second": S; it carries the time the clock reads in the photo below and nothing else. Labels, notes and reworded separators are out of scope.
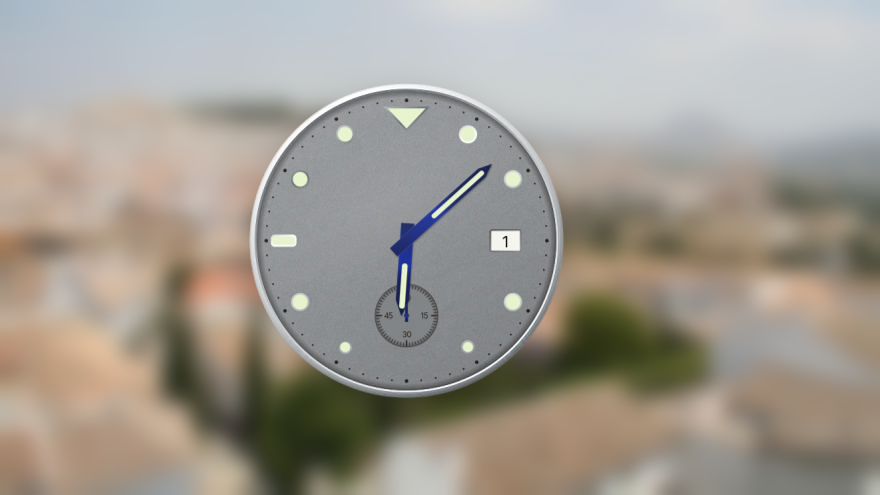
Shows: {"hour": 6, "minute": 8}
